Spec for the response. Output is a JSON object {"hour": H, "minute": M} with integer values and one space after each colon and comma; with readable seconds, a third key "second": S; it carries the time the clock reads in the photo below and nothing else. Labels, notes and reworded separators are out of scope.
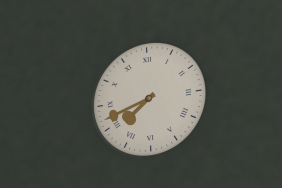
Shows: {"hour": 7, "minute": 42}
